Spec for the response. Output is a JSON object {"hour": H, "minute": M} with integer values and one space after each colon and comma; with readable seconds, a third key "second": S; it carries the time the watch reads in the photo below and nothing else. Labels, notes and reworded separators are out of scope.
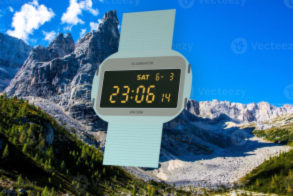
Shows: {"hour": 23, "minute": 6, "second": 14}
